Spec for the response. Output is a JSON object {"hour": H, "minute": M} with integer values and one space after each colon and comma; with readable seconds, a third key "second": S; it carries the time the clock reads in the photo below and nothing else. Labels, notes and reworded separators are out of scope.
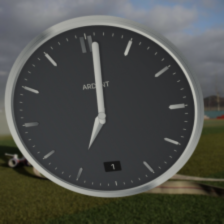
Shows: {"hour": 7, "minute": 1}
